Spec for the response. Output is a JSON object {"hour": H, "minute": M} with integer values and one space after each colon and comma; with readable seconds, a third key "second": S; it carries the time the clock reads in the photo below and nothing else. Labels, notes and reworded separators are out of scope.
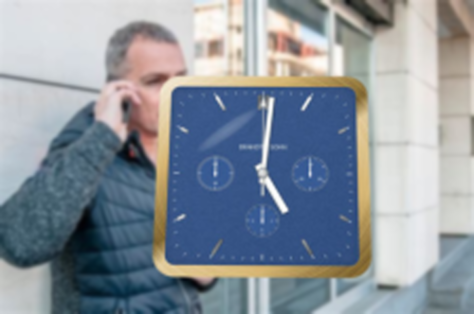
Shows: {"hour": 5, "minute": 1}
